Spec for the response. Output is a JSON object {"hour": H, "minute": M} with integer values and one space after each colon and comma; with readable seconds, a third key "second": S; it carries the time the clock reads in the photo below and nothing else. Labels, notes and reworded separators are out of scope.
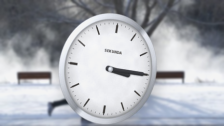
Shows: {"hour": 3, "minute": 15}
